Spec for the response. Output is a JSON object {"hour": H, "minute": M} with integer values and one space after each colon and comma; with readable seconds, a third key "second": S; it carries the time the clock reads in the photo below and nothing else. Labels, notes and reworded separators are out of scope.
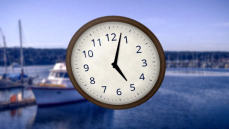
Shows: {"hour": 5, "minute": 3}
